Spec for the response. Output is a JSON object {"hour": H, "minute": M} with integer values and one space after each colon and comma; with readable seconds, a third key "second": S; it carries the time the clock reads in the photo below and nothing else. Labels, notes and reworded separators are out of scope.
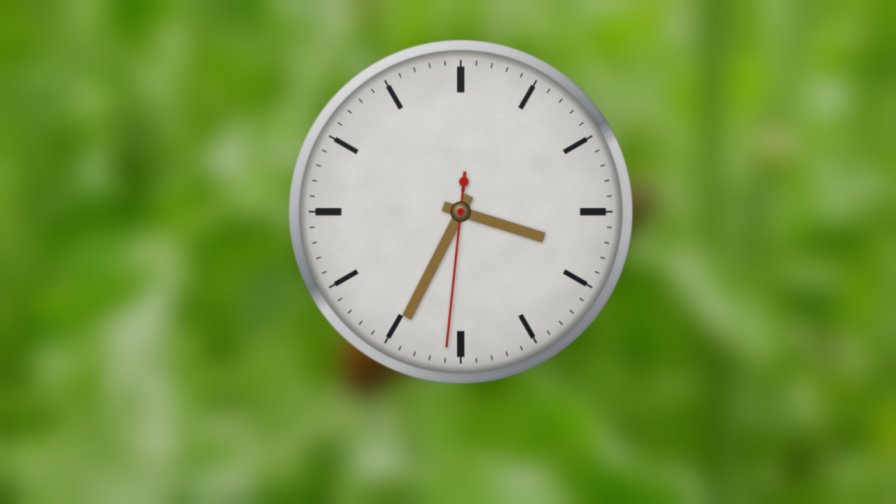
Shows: {"hour": 3, "minute": 34, "second": 31}
